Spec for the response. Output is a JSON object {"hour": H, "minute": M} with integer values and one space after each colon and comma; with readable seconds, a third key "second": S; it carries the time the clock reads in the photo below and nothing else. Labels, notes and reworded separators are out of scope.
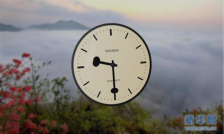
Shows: {"hour": 9, "minute": 30}
